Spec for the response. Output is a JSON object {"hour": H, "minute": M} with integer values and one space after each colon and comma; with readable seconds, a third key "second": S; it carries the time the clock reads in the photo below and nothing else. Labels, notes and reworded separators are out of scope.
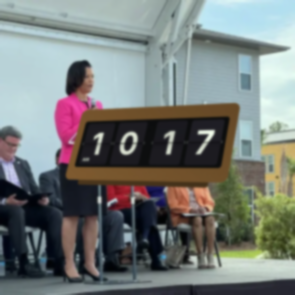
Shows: {"hour": 10, "minute": 17}
